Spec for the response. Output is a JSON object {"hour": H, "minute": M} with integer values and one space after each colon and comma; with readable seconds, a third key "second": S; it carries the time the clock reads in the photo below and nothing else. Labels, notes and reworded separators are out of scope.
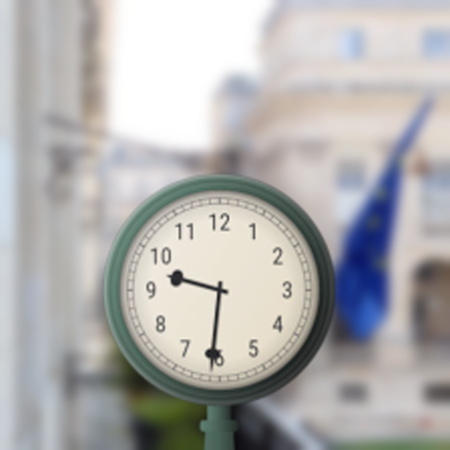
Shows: {"hour": 9, "minute": 31}
